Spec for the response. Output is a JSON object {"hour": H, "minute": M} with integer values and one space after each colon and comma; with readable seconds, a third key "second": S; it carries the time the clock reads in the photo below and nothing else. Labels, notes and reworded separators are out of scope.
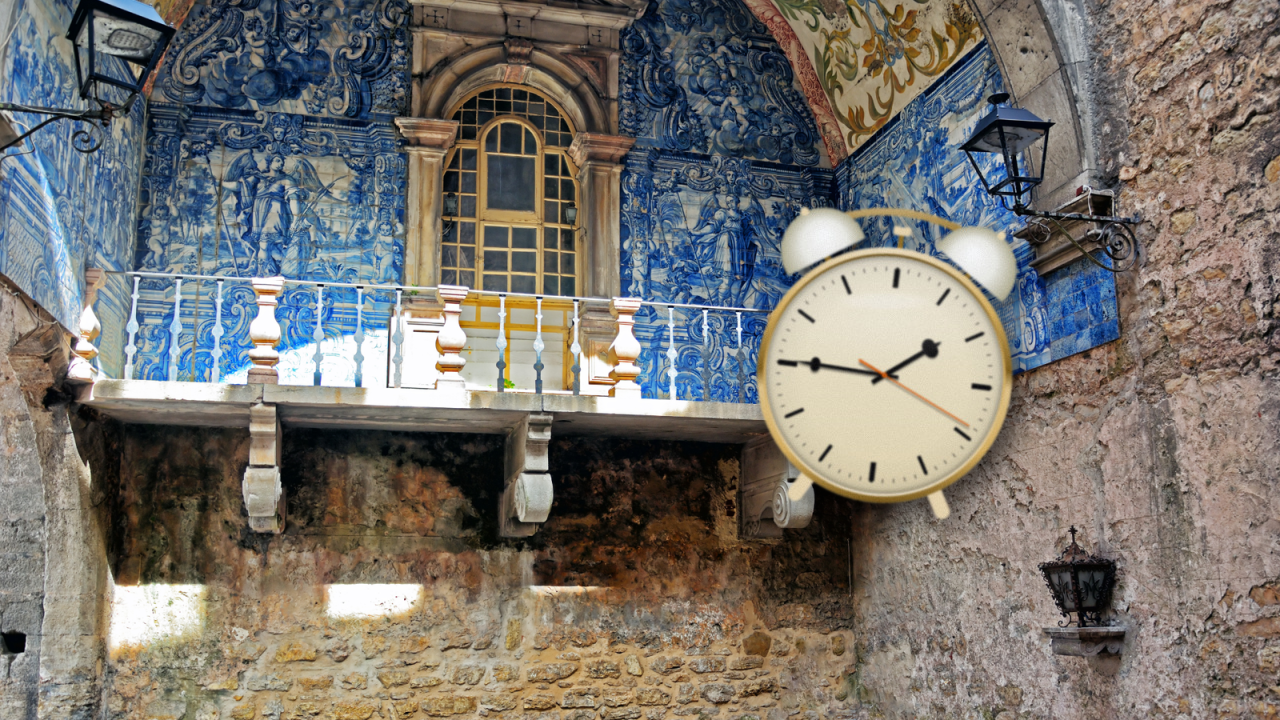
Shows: {"hour": 1, "minute": 45, "second": 19}
